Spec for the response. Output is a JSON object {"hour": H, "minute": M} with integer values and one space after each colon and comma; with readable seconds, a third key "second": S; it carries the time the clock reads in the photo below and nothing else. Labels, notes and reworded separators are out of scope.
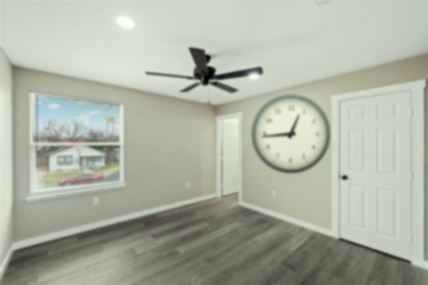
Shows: {"hour": 12, "minute": 44}
